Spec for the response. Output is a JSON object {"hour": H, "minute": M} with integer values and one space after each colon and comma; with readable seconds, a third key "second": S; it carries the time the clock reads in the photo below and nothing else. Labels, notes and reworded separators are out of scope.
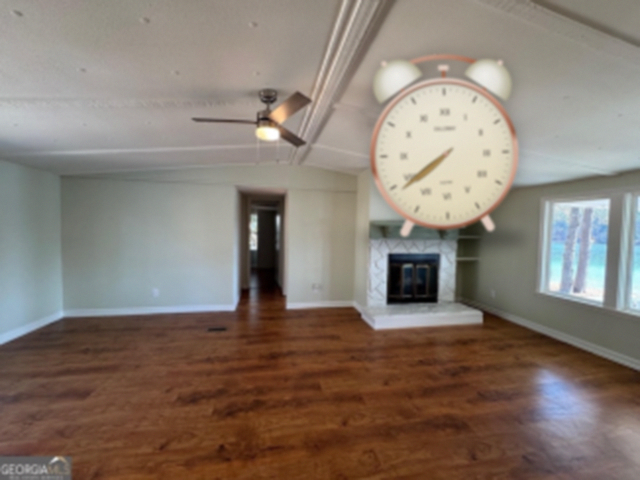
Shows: {"hour": 7, "minute": 39}
